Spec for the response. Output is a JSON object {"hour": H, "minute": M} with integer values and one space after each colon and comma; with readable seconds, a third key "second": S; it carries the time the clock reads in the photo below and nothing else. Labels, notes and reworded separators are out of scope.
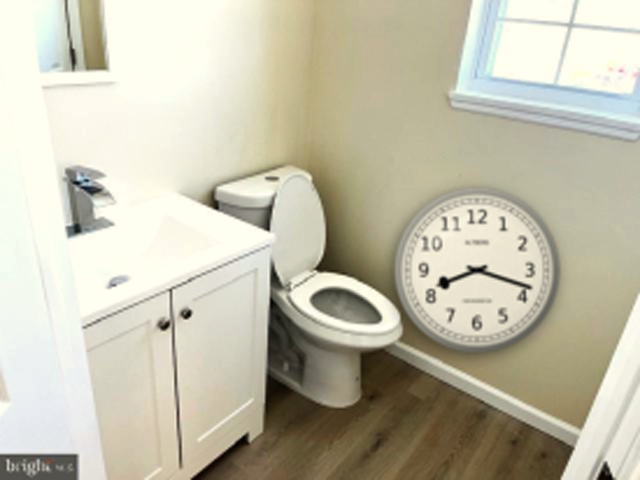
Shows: {"hour": 8, "minute": 18}
